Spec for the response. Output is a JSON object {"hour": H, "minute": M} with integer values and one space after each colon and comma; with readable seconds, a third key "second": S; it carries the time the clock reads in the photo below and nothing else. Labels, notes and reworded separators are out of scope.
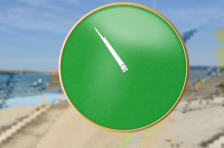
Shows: {"hour": 10, "minute": 54}
